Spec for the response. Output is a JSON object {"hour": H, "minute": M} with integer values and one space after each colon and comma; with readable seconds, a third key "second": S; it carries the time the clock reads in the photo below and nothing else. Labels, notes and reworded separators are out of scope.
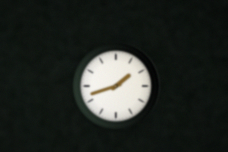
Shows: {"hour": 1, "minute": 42}
